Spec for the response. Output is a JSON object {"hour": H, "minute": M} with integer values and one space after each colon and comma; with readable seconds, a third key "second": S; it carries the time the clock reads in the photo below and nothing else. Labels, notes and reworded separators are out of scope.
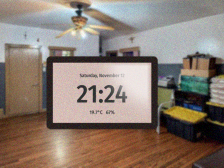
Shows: {"hour": 21, "minute": 24}
